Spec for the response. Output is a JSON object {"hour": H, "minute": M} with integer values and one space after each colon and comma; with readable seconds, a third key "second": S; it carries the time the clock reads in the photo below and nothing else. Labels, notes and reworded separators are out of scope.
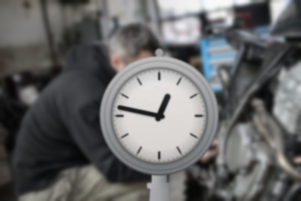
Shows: {"hour": 12, "minute": 47}
